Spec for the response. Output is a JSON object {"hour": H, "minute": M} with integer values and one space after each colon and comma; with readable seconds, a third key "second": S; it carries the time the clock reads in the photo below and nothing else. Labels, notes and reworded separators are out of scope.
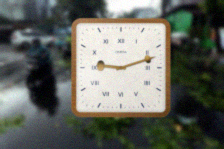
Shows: {"hour": 9, "minute": 12}
